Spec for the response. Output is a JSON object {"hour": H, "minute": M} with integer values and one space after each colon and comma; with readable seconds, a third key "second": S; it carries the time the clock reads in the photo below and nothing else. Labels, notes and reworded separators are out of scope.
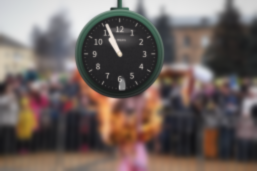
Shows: {"hour": 10, "minute": 56}
